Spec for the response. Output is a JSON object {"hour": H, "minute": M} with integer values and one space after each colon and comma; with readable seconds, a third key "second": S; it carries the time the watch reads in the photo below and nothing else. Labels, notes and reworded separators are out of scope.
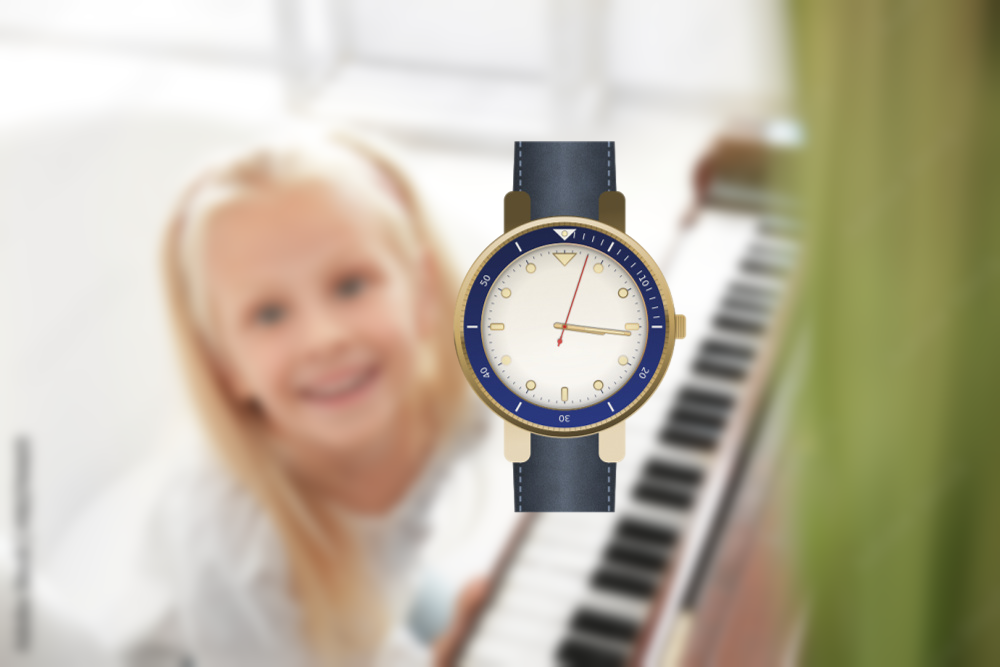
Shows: {"hour": 3, "minute": 16, "second": 3}
